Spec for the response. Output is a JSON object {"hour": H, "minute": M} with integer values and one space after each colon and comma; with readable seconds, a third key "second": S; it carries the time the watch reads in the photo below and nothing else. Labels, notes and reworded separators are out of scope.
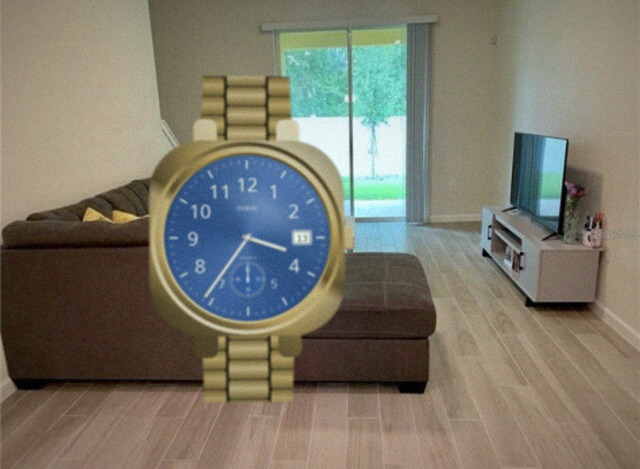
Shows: {"hour": 3, "minute": 36}
